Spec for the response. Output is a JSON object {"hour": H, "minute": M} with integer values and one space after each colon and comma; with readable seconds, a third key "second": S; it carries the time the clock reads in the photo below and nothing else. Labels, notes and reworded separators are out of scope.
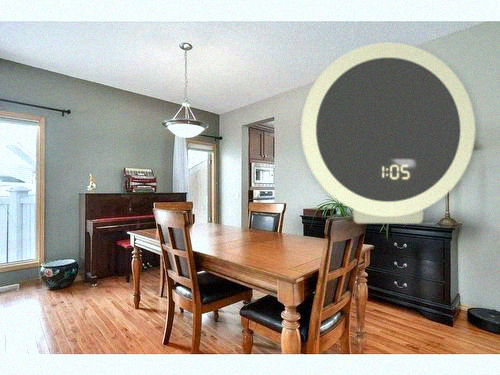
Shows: {"hour": 1, "minute": 5}
